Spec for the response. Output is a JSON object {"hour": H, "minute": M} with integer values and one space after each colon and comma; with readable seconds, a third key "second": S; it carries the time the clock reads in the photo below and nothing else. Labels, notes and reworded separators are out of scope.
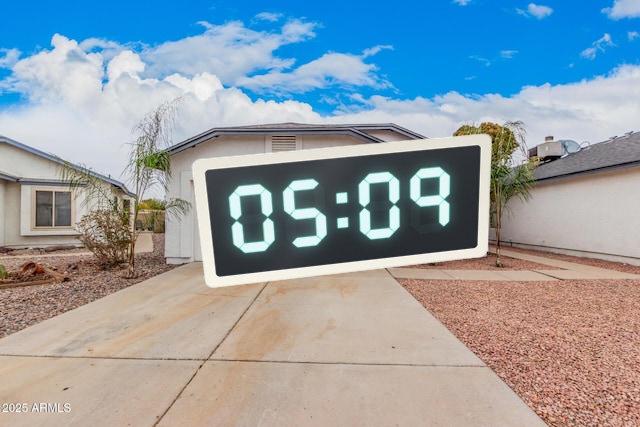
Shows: {"hour": 5, "minute": 9}
